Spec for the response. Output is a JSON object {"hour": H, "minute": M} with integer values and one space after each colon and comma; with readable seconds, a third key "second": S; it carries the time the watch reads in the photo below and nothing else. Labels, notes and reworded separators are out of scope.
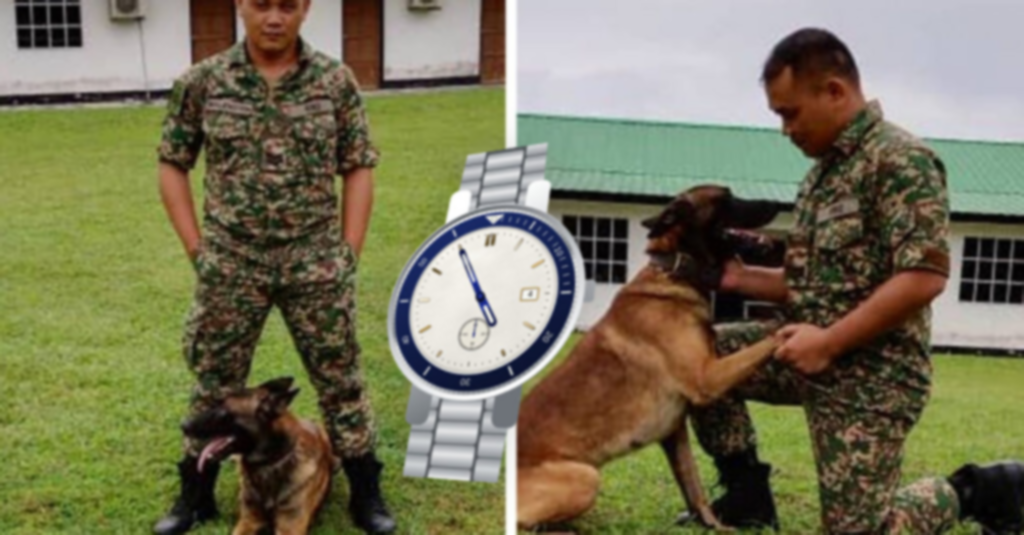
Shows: {"hour": 4, "minute": 55}
